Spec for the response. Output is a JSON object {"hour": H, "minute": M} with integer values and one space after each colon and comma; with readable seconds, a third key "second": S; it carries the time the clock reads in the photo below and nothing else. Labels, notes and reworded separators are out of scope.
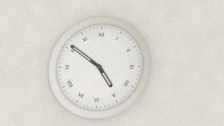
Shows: {"hour": 4, "minute": 51}
